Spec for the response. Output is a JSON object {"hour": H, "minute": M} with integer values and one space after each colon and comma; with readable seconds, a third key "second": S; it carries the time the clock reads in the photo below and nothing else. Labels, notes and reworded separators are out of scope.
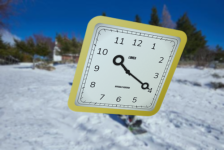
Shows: {"hour": 10, "minute": 20}
